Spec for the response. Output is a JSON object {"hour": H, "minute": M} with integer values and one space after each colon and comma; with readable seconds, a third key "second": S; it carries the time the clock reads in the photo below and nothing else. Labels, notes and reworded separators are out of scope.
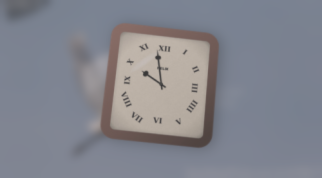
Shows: {"hour": 9, "minute": 58}
